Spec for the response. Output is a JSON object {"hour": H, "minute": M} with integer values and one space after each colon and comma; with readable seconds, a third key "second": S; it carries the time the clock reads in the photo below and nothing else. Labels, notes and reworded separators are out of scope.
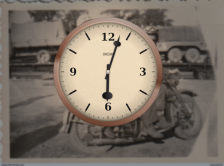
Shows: {"hour": 6, "minute": 3}
